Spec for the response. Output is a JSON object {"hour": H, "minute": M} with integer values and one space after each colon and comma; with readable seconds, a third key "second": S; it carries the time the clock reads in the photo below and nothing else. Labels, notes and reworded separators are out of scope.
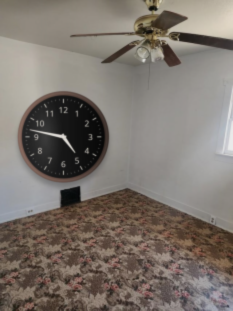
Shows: {"hour": 4, "minute": 47}
